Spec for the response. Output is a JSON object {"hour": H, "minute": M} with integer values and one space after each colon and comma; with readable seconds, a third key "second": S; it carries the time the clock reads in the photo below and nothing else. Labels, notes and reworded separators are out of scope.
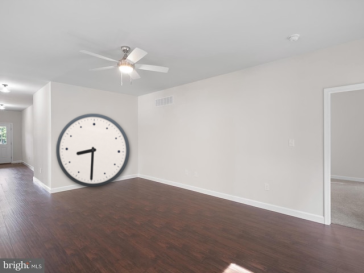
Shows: {"hour": 8, "minute": 30}
